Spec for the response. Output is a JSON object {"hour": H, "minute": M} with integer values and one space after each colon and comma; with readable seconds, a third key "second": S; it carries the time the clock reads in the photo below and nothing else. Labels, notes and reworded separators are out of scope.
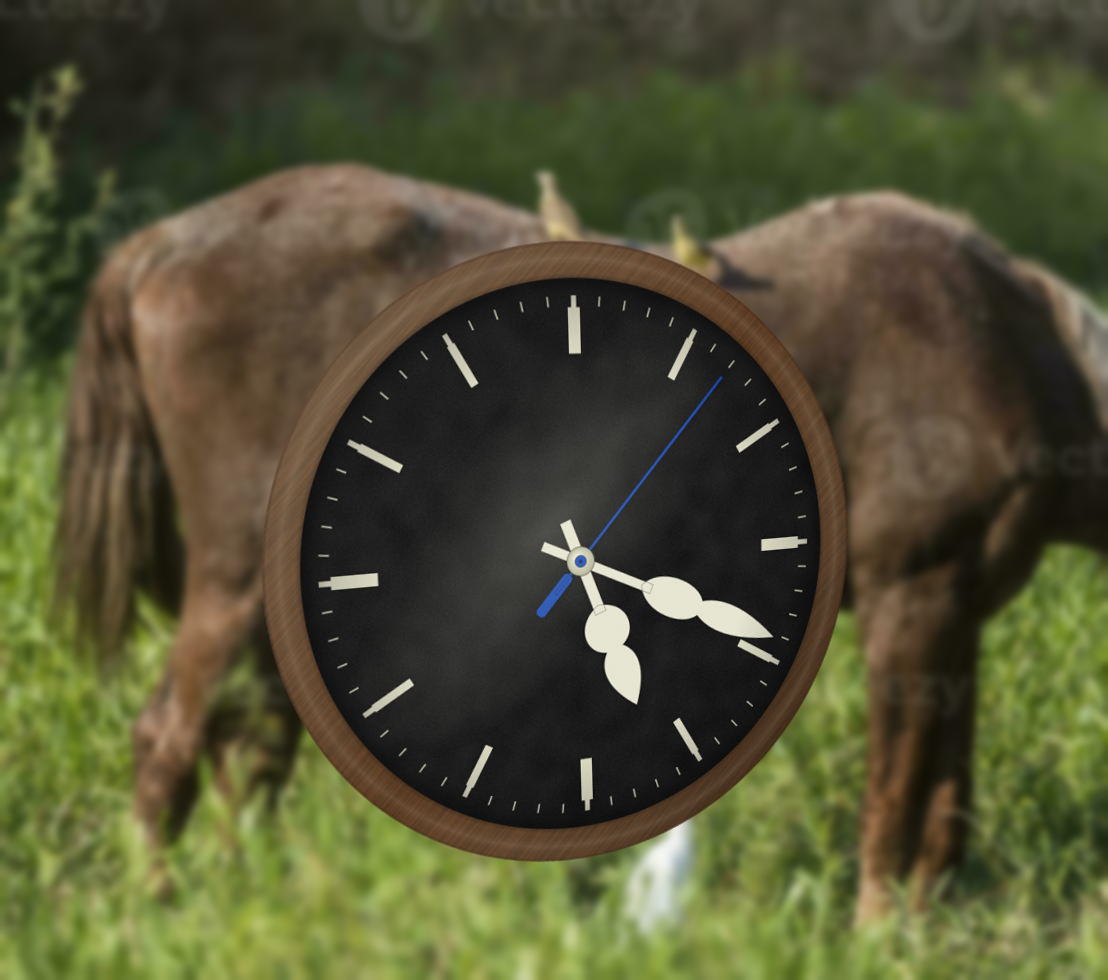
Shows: {"hour": 5, "minute": 19, "second": 7}
